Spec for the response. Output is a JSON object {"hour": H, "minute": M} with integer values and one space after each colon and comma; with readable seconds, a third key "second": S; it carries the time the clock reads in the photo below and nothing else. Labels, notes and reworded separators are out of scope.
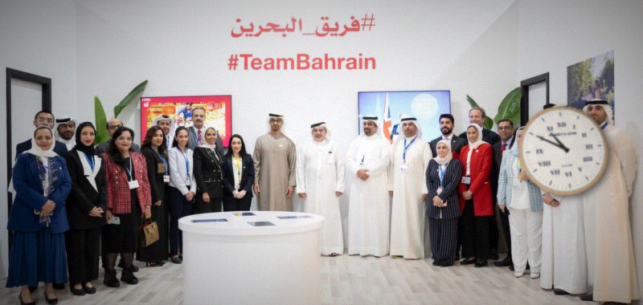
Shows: {"hour": 10, "minute": 50}
